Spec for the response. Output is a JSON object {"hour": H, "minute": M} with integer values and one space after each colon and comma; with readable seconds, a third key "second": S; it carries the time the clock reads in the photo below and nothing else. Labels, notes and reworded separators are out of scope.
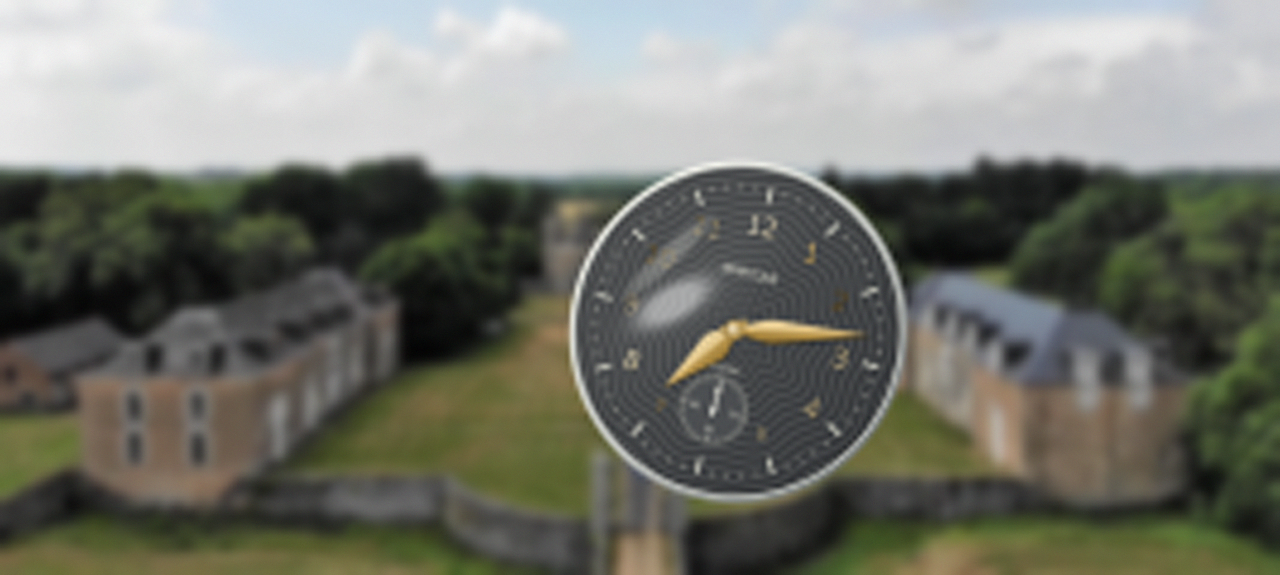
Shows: {"hour": 7, "minute": 13}
